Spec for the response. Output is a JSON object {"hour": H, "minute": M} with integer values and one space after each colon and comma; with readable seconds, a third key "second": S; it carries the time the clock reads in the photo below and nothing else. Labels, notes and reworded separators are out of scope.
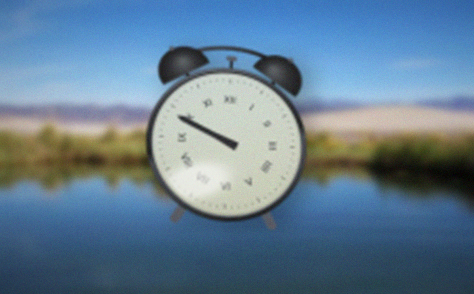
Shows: {"hour": 9, "minute": 49}
